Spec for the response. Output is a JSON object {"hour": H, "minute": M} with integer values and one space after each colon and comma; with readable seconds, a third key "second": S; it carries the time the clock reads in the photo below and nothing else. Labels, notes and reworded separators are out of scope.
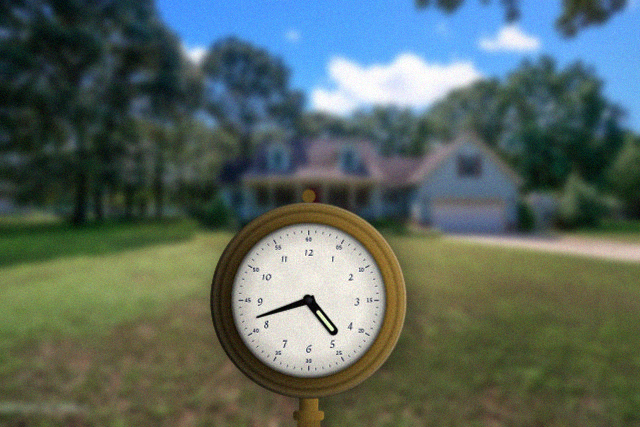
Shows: {"hour": 4, "minute": 42}
